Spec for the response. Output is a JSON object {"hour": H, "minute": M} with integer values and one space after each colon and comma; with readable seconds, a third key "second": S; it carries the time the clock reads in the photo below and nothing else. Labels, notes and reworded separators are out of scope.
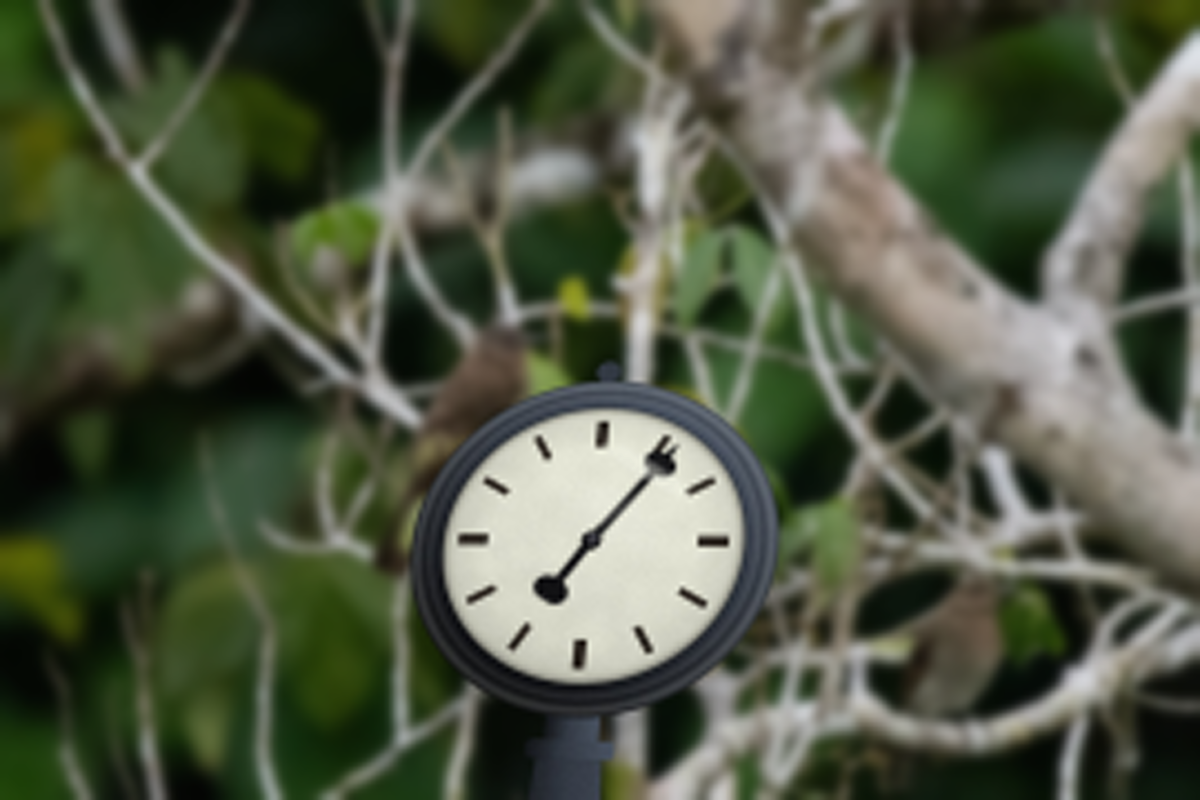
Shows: {"hour": 7, "minute": 6}
